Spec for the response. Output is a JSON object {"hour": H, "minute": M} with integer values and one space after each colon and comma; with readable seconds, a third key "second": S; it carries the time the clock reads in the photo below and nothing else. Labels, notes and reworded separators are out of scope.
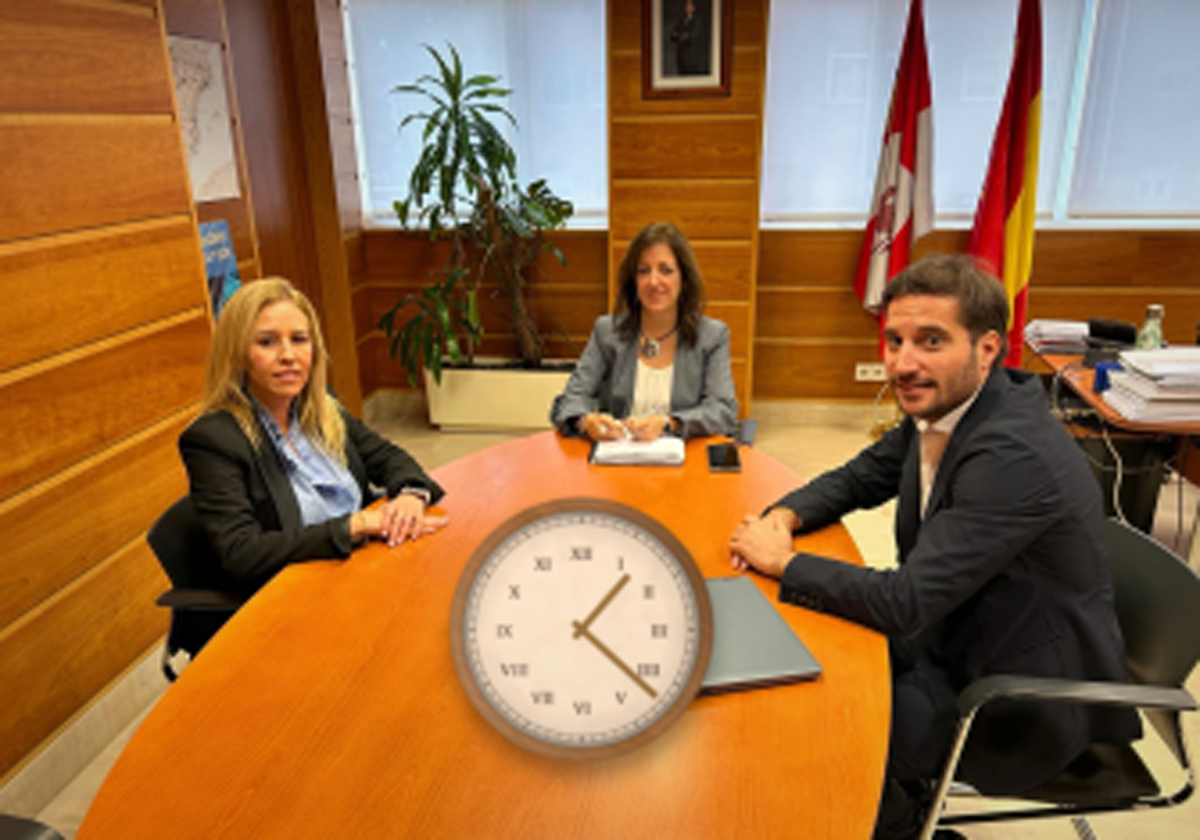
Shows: {"hour": 1, "minute": 22}
